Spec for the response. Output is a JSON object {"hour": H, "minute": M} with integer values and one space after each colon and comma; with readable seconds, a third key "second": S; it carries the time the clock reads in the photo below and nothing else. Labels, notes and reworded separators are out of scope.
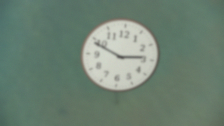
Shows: {"hour": 2, "minute": 49}
